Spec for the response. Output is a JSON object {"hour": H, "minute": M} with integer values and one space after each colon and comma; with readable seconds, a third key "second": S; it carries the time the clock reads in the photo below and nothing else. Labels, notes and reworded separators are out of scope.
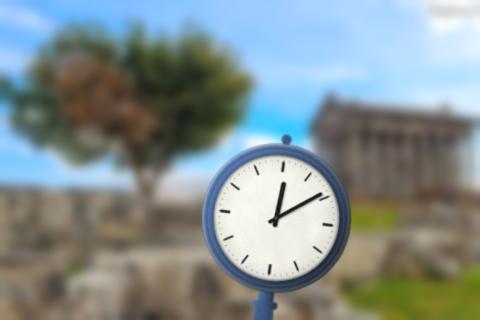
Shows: {"hour": 12, "minute": 9}
